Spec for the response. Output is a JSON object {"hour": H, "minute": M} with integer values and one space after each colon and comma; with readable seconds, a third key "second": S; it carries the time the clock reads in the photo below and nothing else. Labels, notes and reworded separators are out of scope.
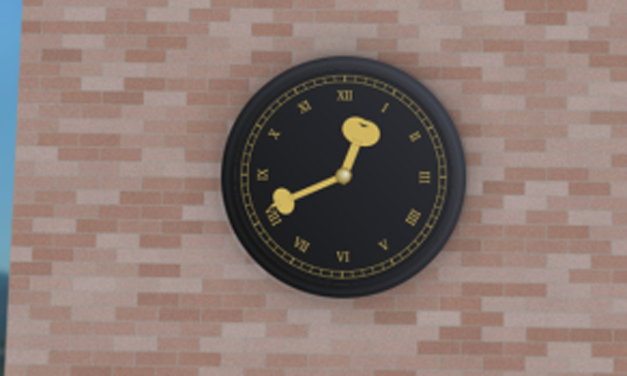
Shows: {"hour": 12, "minute": 41}
